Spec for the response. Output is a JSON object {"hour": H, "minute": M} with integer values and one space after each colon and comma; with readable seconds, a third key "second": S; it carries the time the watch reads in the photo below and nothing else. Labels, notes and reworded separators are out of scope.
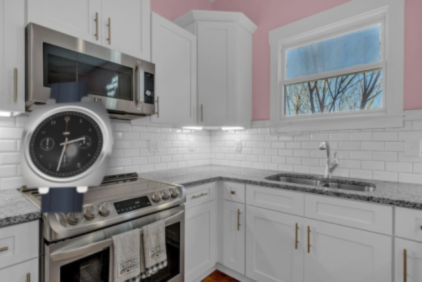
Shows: {"hour": 2, "minute": 32}
